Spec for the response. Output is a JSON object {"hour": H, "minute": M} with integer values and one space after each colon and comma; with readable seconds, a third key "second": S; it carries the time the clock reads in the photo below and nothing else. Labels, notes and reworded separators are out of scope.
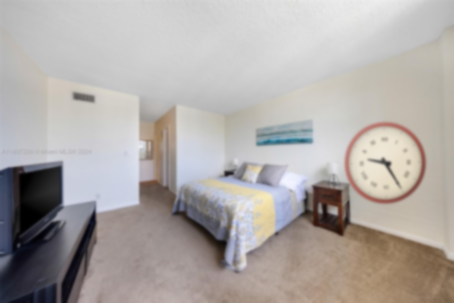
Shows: {"hour": 9, "minute": 25}
